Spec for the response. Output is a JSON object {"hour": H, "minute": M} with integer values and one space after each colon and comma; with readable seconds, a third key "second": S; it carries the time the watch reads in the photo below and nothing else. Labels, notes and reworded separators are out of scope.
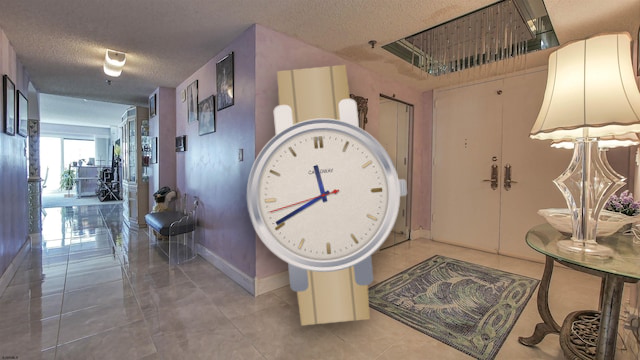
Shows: {"hour": 11, "minute": 40, "second": 43}
